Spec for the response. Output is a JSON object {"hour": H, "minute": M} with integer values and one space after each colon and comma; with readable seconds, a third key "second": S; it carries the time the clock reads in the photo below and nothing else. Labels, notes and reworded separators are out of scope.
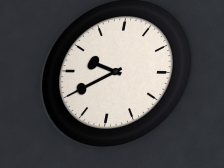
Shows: {"hour": 9, "minute": 40}
